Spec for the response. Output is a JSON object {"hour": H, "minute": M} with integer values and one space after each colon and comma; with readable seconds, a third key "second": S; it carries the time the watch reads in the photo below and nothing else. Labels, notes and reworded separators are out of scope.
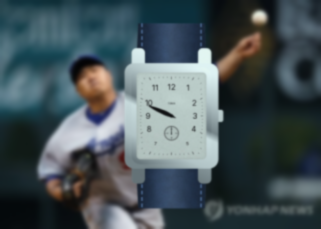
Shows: {"hour": 9, "minute": 49}
